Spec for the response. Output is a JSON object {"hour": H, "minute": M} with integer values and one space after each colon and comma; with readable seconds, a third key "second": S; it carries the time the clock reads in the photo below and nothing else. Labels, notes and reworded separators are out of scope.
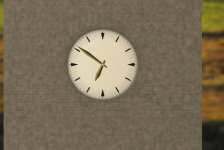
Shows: {"hour": 6, "minute": 51}
